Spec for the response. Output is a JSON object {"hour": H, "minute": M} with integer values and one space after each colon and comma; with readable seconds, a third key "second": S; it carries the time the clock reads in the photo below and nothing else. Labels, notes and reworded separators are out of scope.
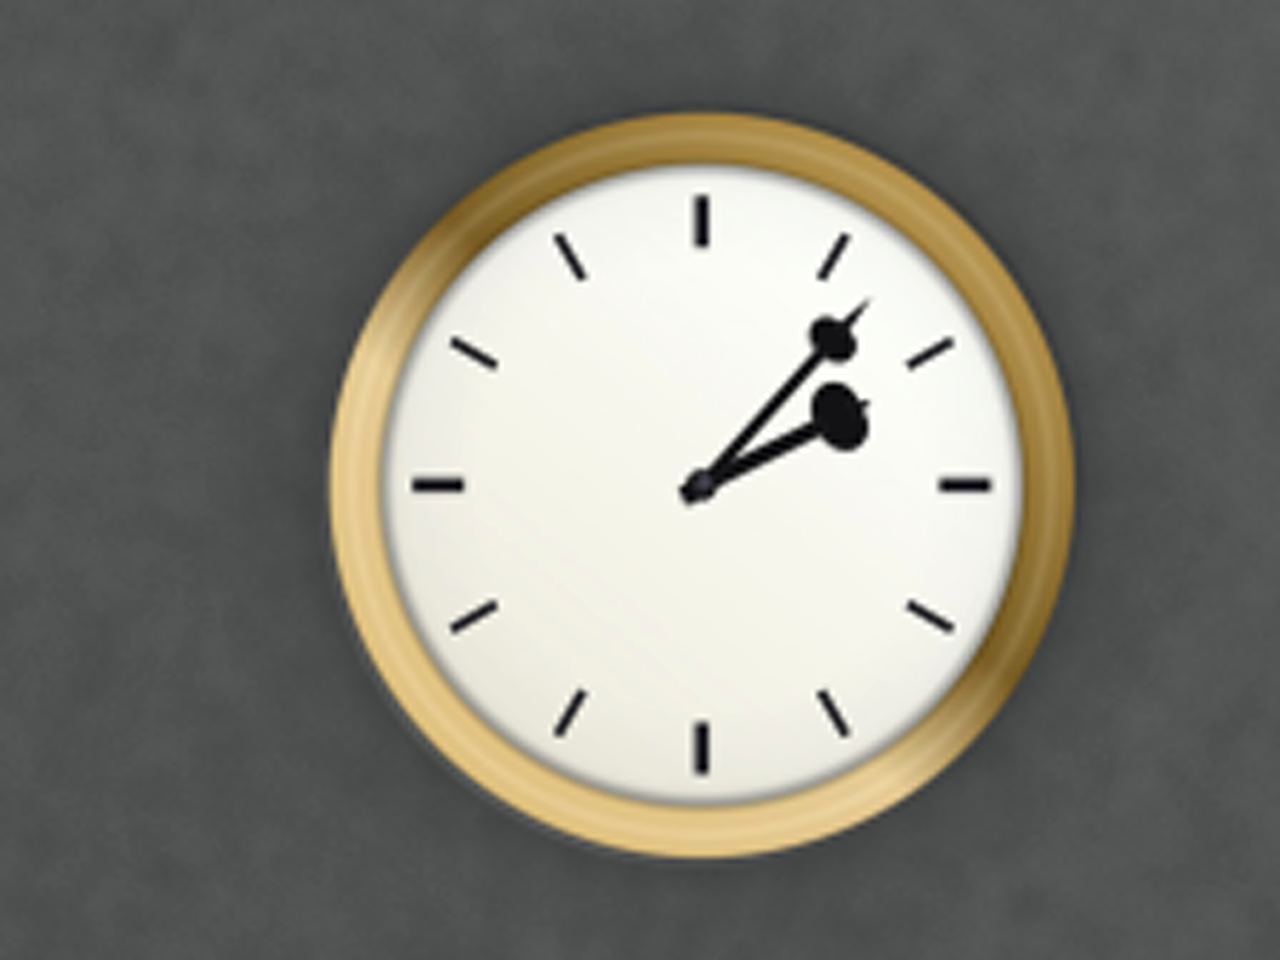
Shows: {"hour": 2, "minute": 7}
